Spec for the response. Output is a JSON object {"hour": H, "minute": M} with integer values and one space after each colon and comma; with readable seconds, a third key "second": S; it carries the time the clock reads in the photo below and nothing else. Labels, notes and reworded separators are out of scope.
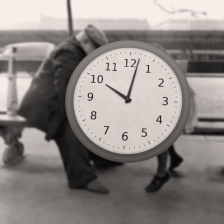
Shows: {"hour": 10, "minute": 2}
